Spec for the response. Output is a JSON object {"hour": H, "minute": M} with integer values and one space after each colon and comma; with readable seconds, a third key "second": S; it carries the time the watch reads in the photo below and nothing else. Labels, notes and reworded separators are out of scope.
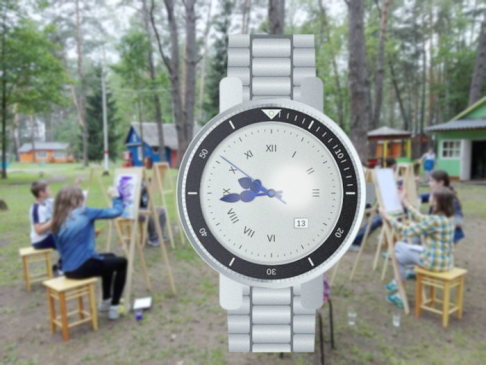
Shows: {"hour": 9, "minute": 43, "second": 51}
